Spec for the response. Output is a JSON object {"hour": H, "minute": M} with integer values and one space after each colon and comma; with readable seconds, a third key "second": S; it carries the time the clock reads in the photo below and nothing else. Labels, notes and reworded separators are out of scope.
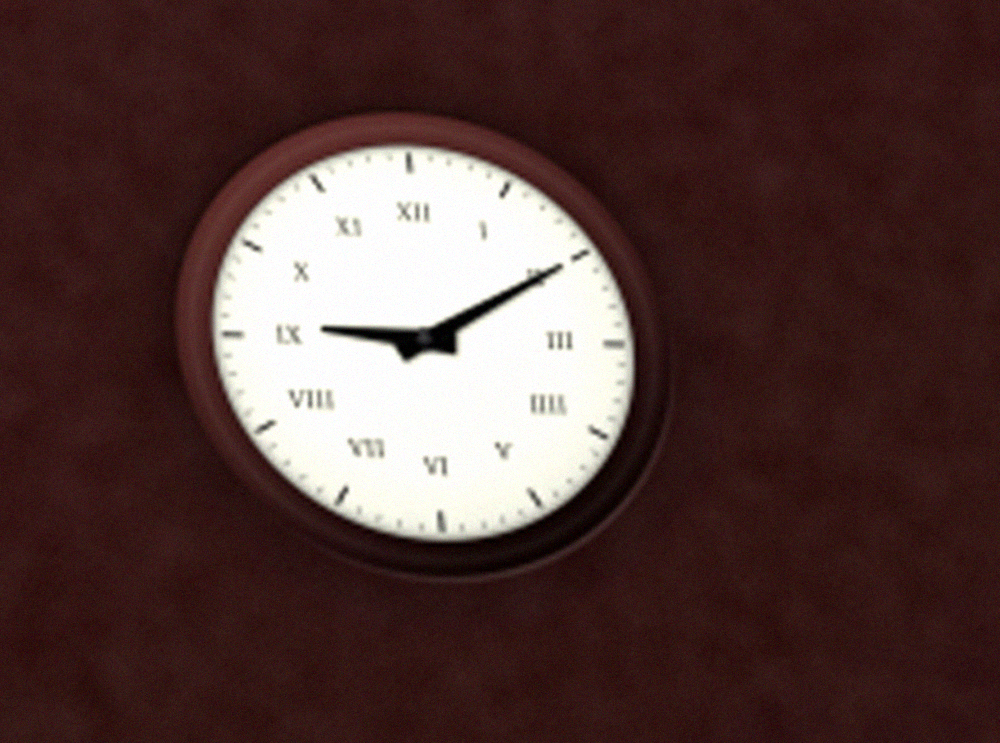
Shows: {"hour": 9, "minute": 10}
